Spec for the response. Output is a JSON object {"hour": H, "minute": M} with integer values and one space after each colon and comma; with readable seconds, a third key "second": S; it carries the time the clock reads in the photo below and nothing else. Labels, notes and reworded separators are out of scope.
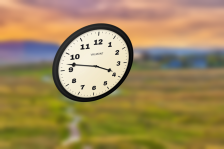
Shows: {"hour": 3, "minute": 47}
